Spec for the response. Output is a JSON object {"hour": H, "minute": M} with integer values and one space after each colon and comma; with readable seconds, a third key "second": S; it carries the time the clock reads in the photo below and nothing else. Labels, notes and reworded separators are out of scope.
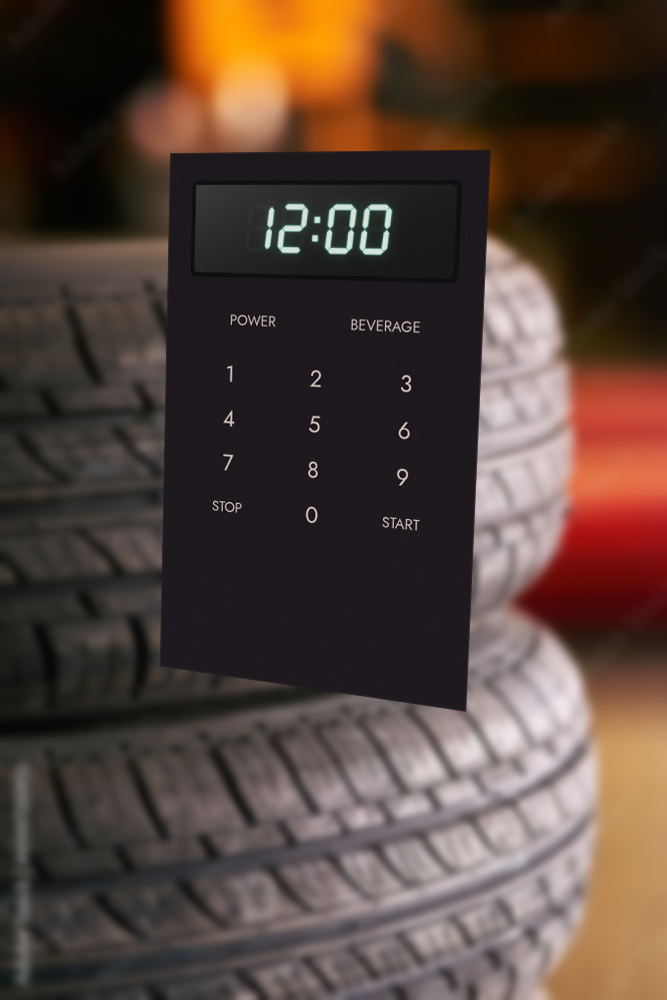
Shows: {"hour": 12, "minute": 0}
